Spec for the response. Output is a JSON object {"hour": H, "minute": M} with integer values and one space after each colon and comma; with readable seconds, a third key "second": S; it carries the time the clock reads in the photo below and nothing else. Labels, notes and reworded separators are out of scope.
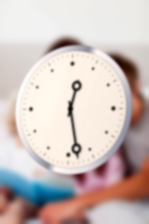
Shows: {"hour": 12, "minute": 28}
